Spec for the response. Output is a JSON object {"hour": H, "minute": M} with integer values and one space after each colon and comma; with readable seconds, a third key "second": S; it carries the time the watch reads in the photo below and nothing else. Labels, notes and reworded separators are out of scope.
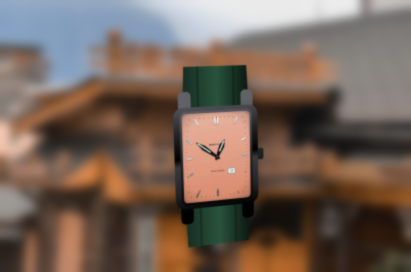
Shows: {"hour": 12, "minute": 51}
